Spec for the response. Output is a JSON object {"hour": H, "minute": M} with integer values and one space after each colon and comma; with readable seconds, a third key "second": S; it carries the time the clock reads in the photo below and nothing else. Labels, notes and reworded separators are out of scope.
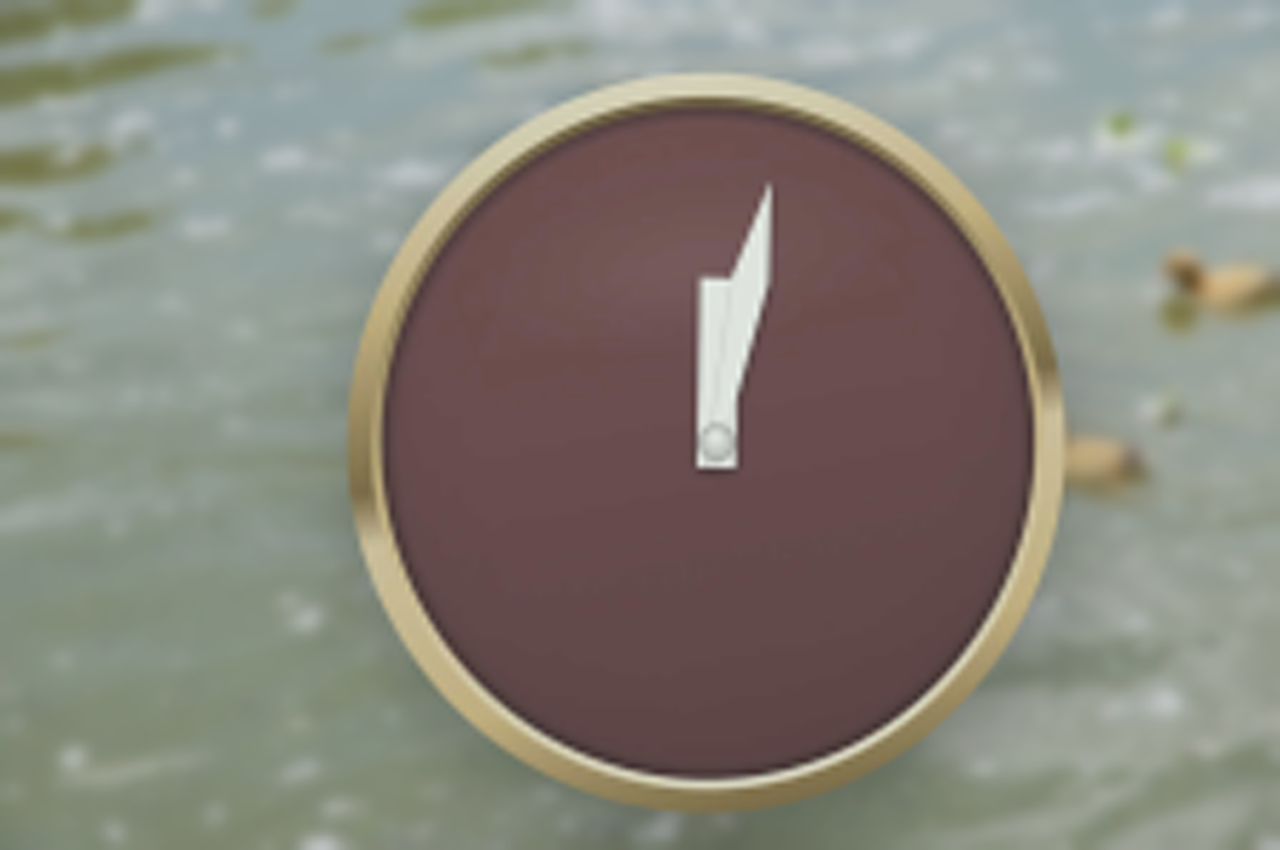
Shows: {"hour": 12, "minute": 2}
